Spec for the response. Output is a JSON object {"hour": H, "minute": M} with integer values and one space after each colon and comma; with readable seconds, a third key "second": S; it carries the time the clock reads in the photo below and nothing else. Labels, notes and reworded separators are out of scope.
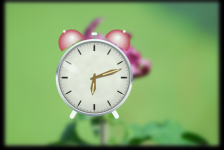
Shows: {"hour": 6, "minute": 12}
